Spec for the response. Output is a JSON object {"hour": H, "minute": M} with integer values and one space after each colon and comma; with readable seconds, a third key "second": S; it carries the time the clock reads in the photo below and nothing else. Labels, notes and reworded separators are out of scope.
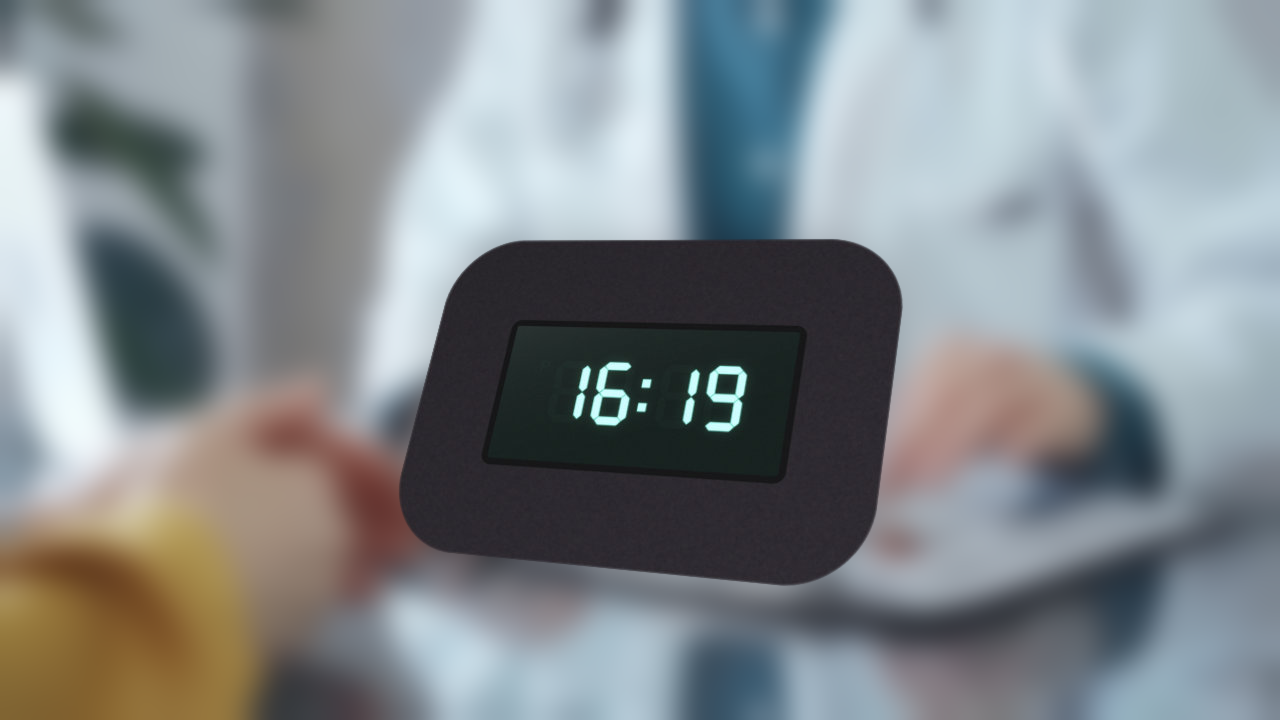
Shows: {"hour": 16, "minute": 19}
